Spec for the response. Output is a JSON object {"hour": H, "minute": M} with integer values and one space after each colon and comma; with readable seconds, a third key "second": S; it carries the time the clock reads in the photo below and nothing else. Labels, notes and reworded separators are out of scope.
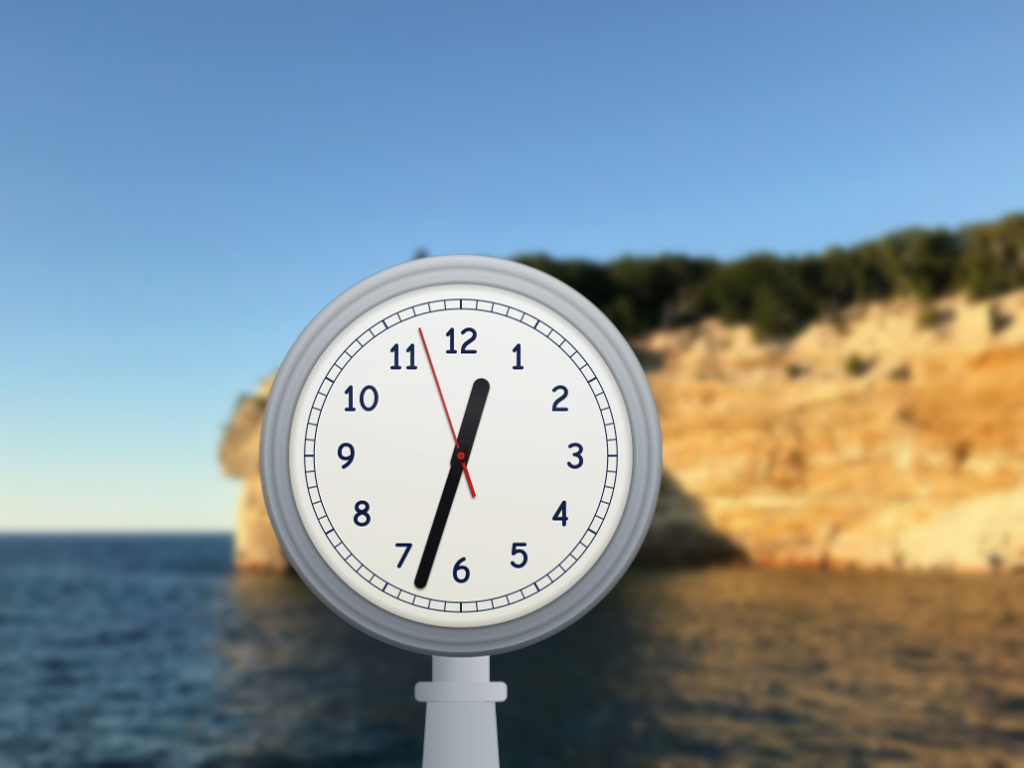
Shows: {"hour": 12, "minute": 32, "second": 57}
